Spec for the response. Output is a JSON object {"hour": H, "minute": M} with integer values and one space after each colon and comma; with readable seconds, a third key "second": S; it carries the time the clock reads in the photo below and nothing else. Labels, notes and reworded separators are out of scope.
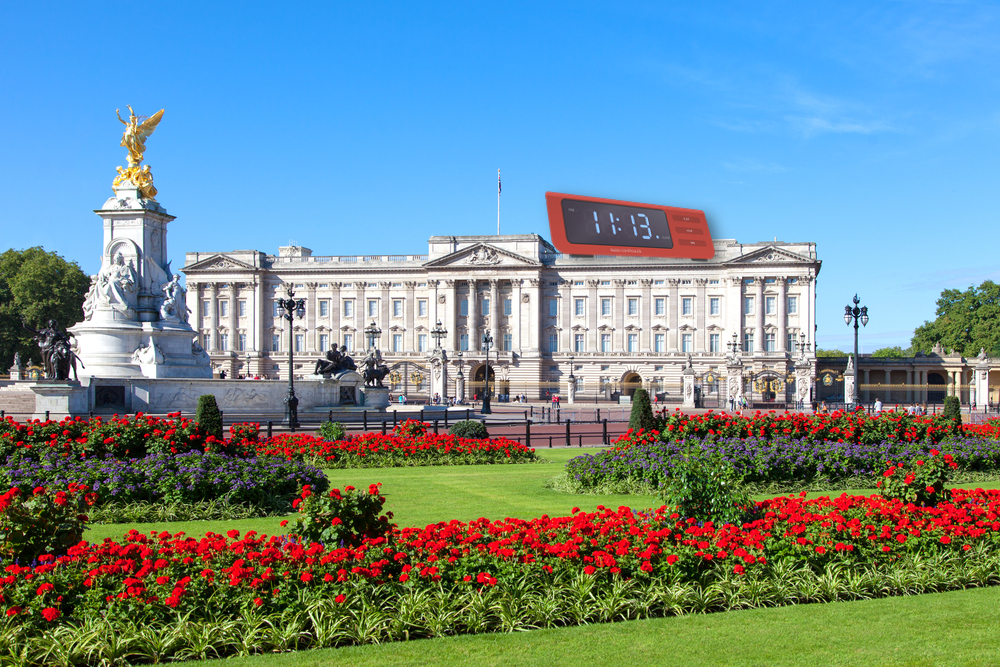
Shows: {"hour": 11, "minute": 13}
